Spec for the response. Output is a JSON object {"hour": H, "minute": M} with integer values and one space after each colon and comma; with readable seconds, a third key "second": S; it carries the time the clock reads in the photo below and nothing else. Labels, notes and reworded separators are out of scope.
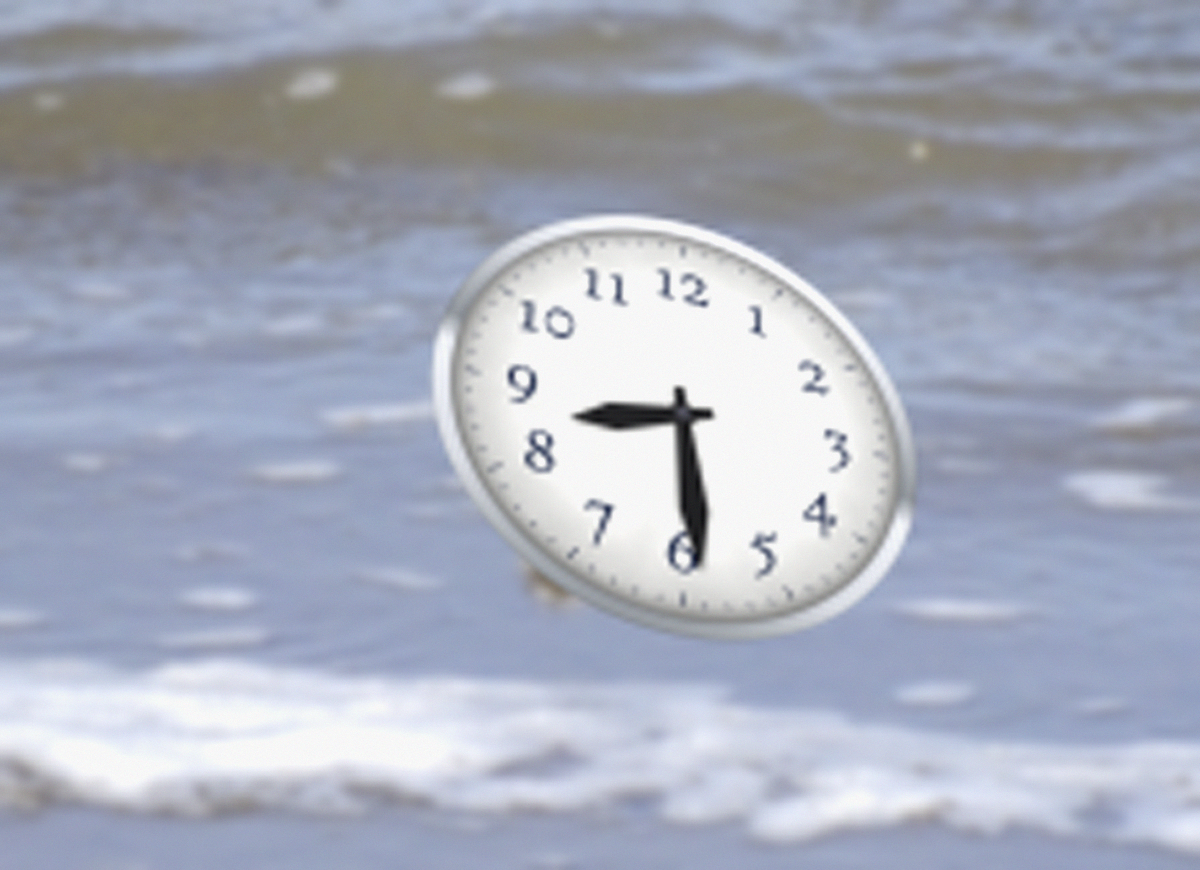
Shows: {"hour": 8, "minute": 29}
